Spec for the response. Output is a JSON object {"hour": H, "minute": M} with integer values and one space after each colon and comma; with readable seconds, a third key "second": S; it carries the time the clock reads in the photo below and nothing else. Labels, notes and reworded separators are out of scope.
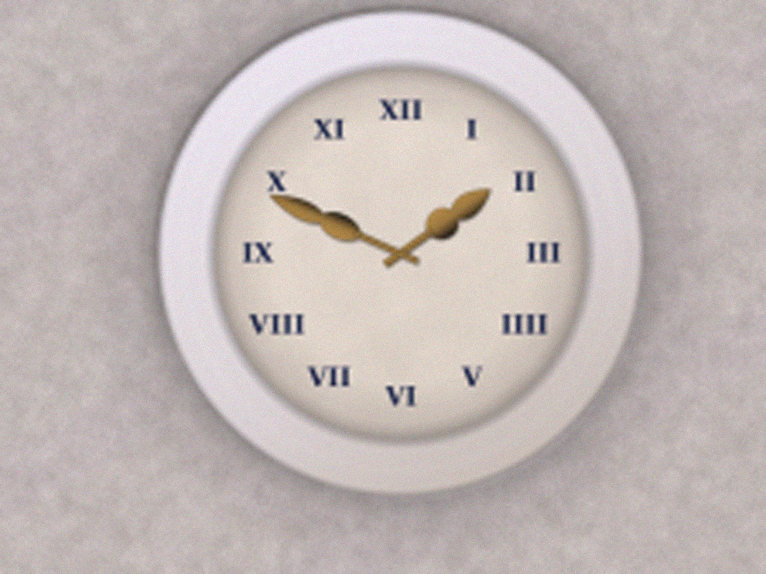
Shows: {"hour": 1, "minute": 49}
